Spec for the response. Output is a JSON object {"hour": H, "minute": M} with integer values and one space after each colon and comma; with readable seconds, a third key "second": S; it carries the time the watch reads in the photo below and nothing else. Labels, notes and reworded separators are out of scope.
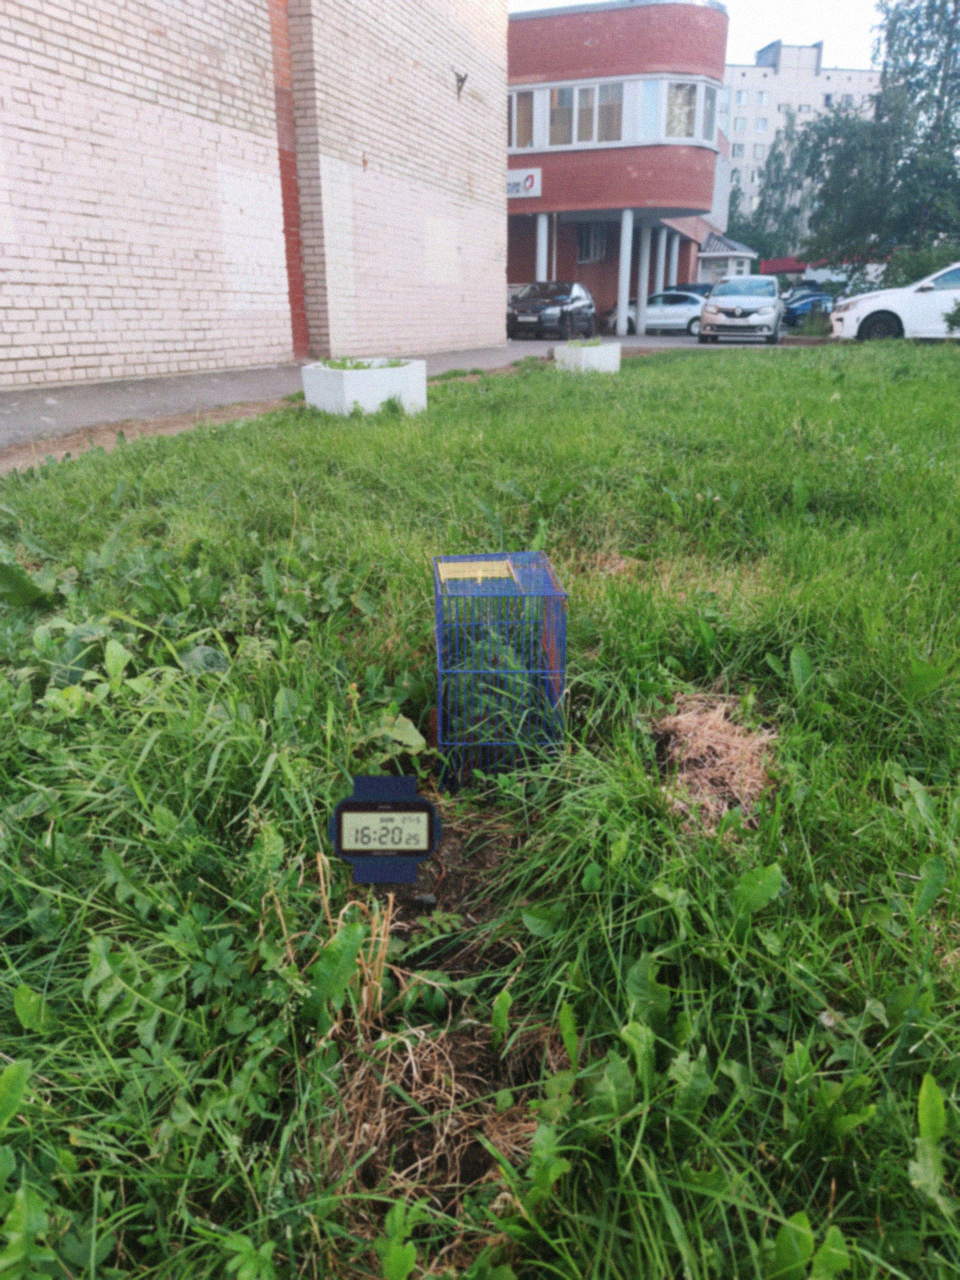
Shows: {"hour": 16, "minute": 20}
